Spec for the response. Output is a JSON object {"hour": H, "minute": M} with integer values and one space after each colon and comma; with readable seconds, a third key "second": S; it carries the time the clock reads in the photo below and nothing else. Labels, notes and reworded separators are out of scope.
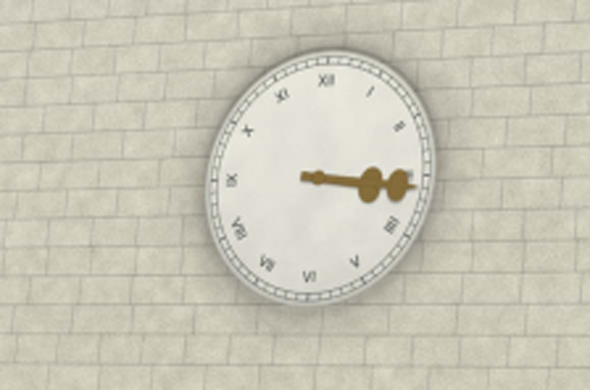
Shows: {"hour": 3, "minute": 16}
